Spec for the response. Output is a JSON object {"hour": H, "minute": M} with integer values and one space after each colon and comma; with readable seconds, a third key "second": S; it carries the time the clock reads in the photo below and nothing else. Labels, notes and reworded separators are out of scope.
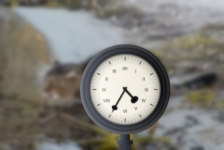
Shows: {"hour": 4, "minute": 35}
